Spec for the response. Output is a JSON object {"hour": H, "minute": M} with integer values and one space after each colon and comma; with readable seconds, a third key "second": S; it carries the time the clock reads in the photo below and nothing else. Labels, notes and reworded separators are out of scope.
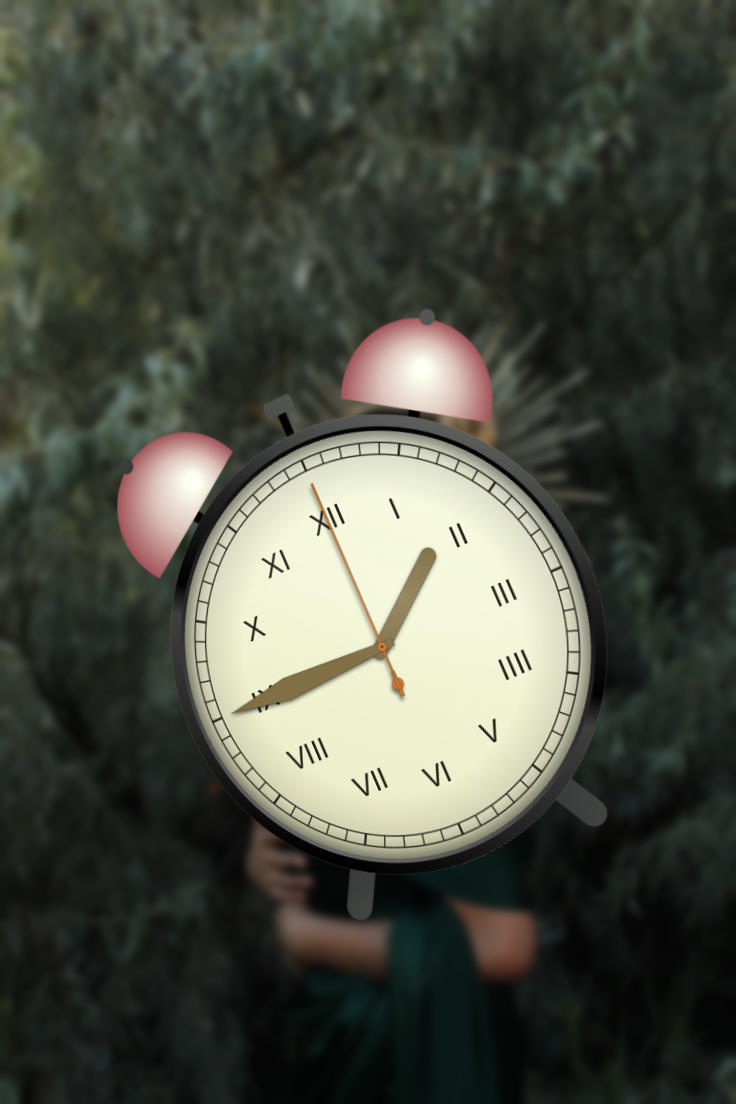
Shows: {"hour": 1, "minute": 45, "second": 0}
